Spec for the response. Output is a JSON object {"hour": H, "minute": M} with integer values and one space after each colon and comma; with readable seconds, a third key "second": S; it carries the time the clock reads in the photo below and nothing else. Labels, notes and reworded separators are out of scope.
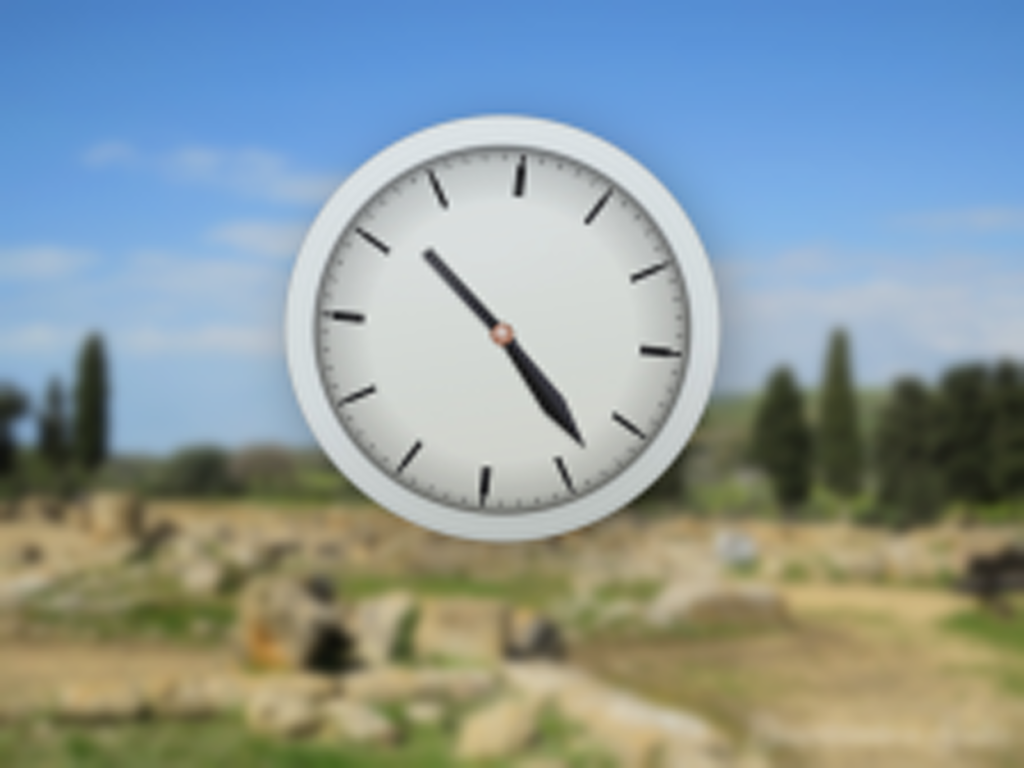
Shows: {"hour": 10, "minute": 23}
